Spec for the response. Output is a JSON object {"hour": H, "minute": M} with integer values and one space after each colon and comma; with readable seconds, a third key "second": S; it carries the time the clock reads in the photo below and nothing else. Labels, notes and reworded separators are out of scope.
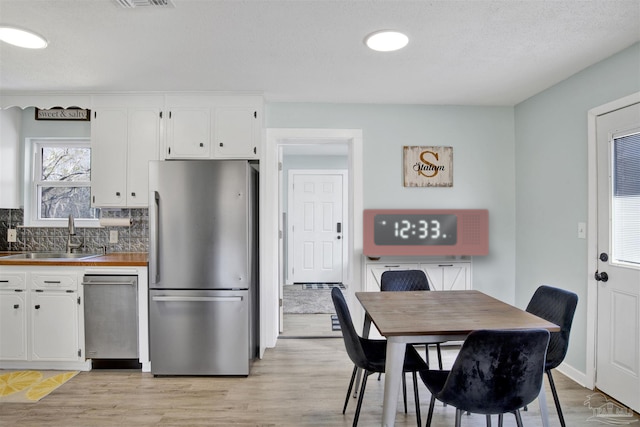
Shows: {"hour": 12, "minute": 33}
